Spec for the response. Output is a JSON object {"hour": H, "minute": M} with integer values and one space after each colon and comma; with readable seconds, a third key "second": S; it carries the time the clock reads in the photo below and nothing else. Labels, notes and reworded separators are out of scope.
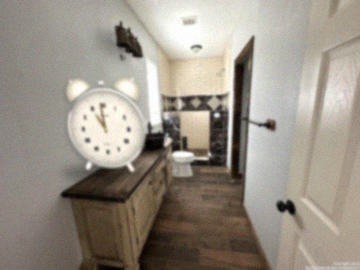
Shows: {"hour": 10, "minute": 59}
